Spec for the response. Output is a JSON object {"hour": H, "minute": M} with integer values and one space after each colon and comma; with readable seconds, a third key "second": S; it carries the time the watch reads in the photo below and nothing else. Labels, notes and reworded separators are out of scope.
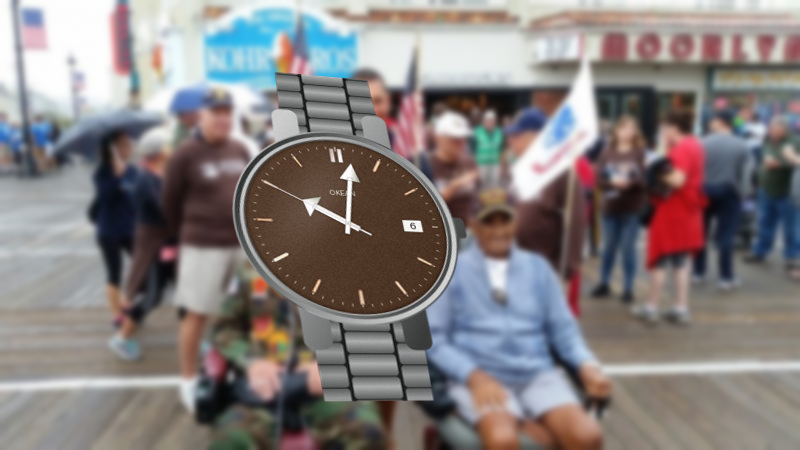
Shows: {"hour": 10, "minute": 1, "second": 50}
